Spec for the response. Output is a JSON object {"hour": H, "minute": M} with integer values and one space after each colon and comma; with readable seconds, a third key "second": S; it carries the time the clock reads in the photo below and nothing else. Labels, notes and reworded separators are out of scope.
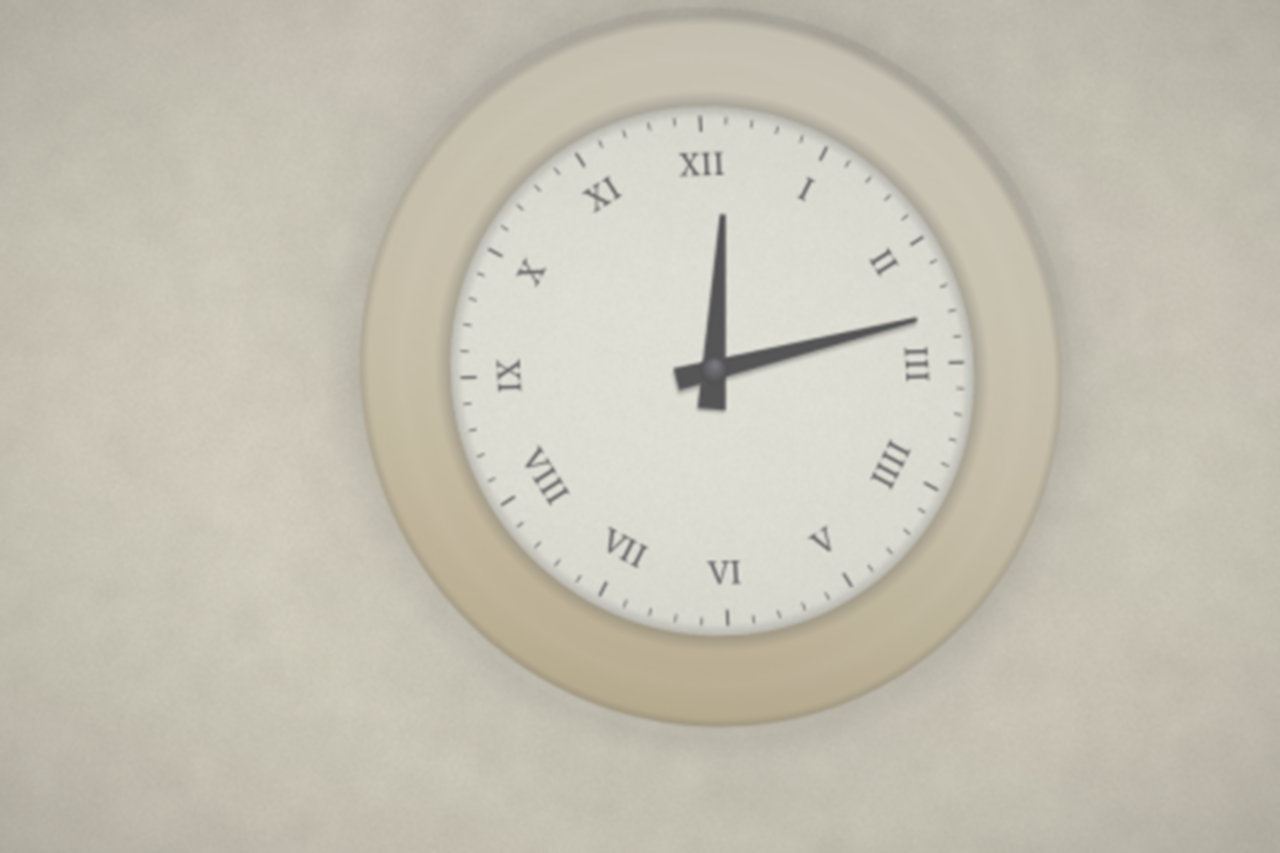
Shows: {"hour": 12, "minute": 13}
